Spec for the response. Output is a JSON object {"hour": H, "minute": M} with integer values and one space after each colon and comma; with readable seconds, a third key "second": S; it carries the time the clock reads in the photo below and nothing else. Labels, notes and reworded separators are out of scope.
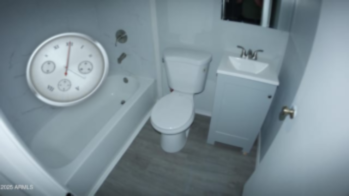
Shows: {"hour": 4, "minute": 0}
